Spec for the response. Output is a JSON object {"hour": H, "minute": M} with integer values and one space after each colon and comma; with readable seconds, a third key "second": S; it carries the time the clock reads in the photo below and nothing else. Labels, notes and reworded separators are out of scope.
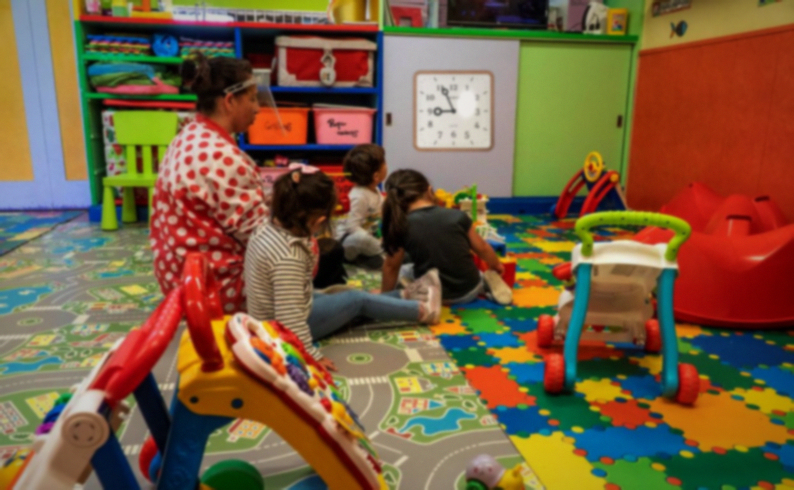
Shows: {"hour": 8, "minute": 56}
